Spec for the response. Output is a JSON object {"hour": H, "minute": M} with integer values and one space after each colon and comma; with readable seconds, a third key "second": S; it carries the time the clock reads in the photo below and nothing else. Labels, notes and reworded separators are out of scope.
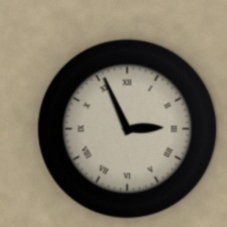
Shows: {"hour": 2, "minute": 56}
